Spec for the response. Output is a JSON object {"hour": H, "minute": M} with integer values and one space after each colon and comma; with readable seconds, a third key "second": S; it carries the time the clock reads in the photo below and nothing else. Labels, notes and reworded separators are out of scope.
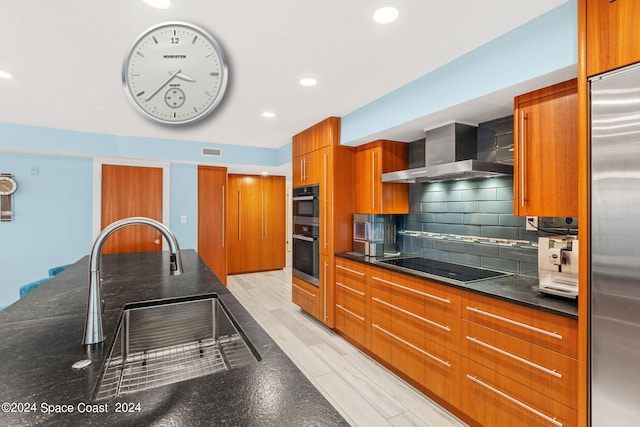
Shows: {"hour": 3, "minute": 38}
